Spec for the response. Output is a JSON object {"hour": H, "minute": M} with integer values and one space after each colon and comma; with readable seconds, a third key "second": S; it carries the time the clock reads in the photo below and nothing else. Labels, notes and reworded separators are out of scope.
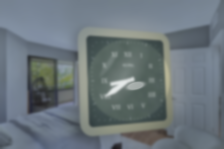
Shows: {"hour": 8, "minute": 40}
